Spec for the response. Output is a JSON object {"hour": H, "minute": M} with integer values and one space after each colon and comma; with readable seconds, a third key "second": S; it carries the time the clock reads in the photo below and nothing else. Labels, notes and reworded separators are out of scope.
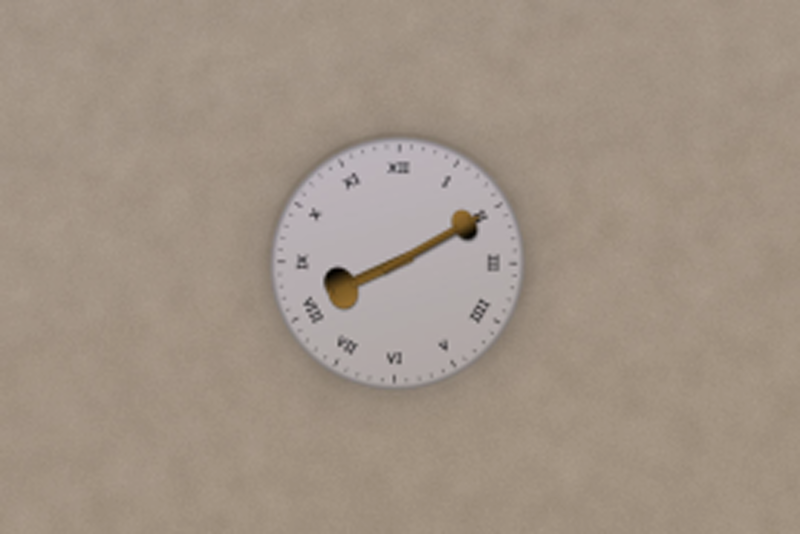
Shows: {"hour": 8, "minute": 10}
